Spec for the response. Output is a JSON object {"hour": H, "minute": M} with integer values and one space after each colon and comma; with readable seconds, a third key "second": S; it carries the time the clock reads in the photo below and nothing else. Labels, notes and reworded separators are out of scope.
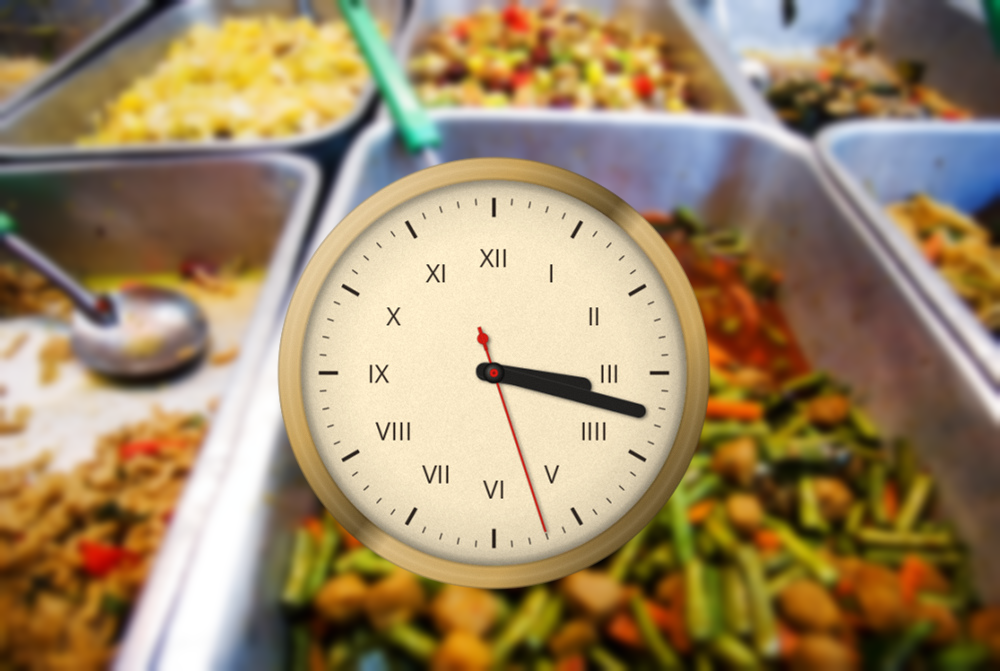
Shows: {"hour": 3, "minute": 17, "second": 27}
